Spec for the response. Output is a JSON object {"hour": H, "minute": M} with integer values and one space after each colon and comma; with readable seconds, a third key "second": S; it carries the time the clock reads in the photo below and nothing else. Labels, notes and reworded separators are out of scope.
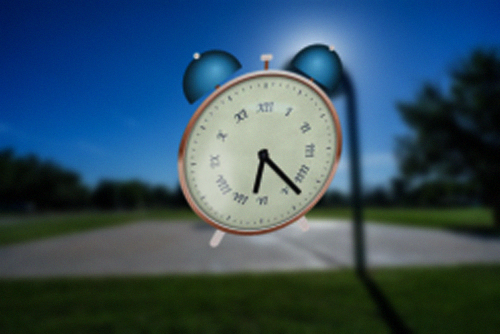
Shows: {"hour": 6, "minute": 23}
